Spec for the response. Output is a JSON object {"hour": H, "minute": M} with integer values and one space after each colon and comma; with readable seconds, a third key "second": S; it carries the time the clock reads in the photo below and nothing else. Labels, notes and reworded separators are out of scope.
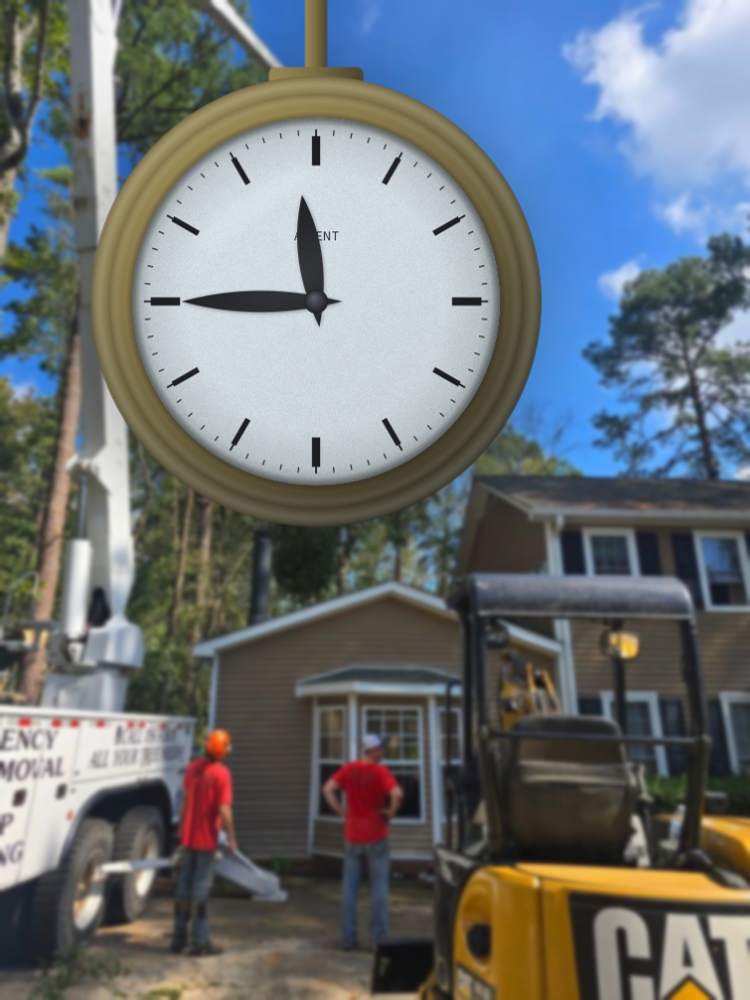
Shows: {"hour": 11, "minute": 45}
